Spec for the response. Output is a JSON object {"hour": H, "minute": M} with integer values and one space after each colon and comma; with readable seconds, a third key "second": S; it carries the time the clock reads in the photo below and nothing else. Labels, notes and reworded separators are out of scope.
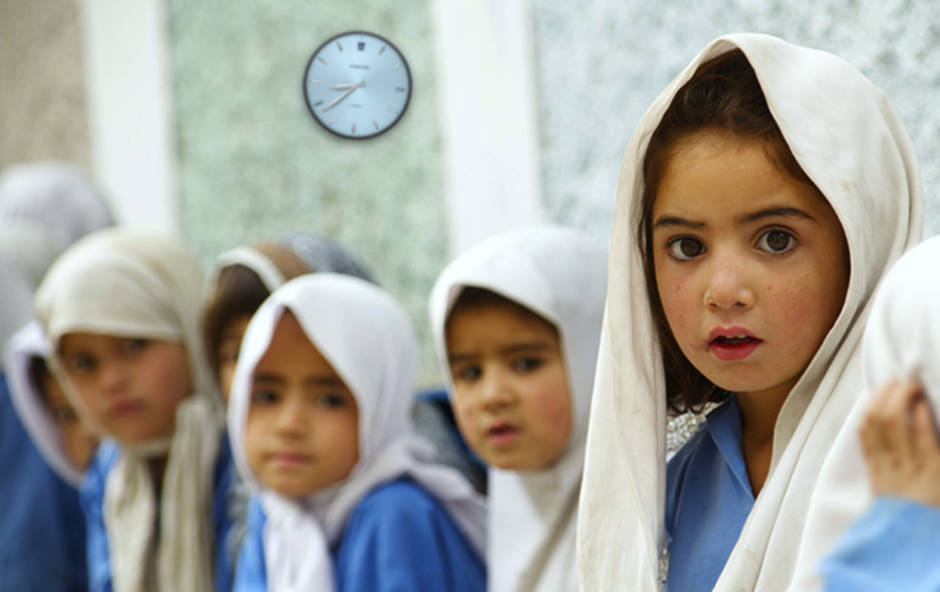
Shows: {"hour": 8, "minute": 38}
